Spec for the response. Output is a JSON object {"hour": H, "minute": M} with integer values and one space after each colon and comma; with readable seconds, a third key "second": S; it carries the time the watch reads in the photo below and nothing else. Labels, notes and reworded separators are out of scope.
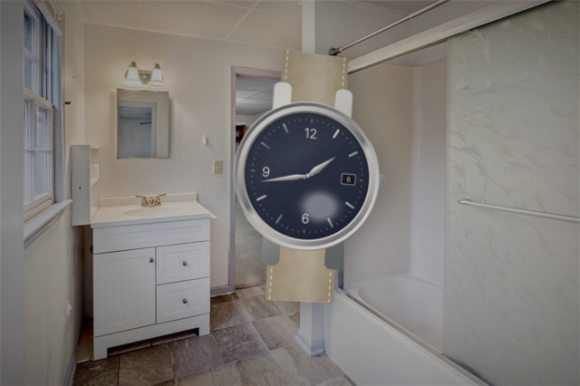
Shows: {"hour": 1, "minute": 43}
